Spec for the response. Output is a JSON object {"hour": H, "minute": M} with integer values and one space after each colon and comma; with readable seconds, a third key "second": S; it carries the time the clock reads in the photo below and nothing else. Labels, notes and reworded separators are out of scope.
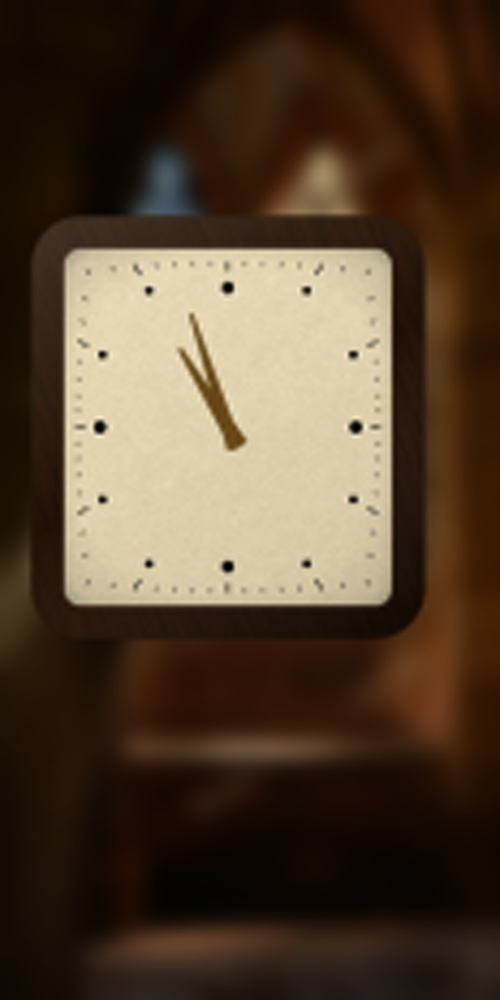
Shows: {"hour": 10, "minute": 57}
